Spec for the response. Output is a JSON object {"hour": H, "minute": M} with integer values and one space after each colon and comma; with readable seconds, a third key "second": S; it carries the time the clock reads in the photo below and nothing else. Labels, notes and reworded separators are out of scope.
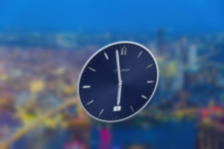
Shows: {"hour": 5, "minute": 58}
